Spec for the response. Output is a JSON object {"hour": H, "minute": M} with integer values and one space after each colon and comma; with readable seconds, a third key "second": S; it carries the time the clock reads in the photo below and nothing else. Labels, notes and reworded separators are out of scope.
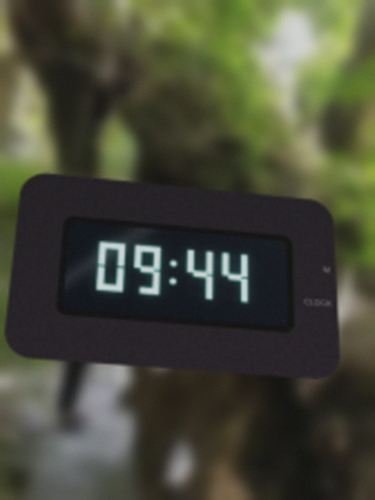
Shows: {"hour": 9, "minute": 44}
